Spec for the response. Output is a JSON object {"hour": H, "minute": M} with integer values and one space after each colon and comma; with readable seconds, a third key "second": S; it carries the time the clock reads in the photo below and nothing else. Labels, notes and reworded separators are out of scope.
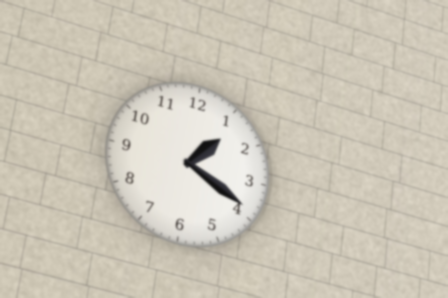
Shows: {"hour": 1, "minute": 19}
